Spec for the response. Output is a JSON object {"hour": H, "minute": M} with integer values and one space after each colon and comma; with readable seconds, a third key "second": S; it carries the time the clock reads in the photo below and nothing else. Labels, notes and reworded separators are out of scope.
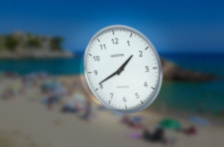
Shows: {"hour": 1, "minute": 41}
